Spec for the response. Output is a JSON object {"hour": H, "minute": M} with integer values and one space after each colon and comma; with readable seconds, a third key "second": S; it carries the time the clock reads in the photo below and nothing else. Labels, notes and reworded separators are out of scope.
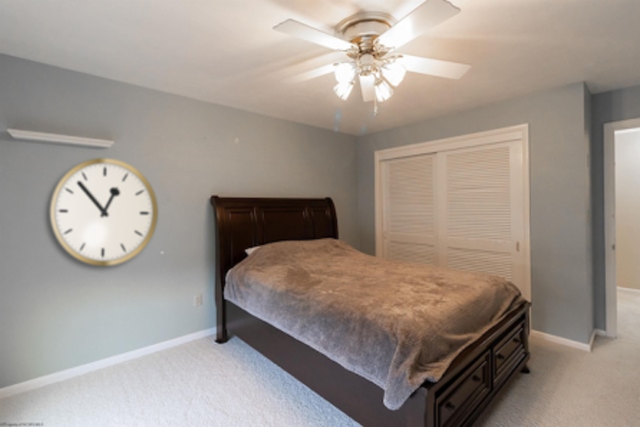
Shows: {"hour": 12, "minute": 53}
